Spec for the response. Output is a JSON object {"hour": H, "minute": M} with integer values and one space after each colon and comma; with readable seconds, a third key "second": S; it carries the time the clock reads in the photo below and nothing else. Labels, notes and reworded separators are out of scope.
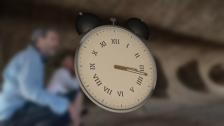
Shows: {"hour": 3, "minute": 17}
